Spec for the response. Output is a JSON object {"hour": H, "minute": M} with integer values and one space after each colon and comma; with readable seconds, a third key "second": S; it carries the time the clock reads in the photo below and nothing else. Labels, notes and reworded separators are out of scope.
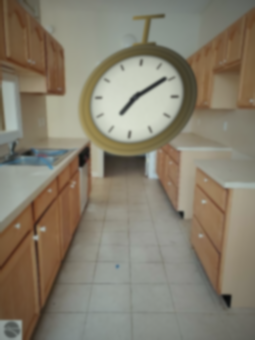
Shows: {"hour": 7, "minute": 9}
